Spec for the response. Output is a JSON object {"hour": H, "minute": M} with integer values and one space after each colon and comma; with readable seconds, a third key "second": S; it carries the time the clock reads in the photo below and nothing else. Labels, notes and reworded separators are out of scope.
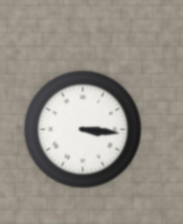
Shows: {"hour": 3, "minute": 16}
